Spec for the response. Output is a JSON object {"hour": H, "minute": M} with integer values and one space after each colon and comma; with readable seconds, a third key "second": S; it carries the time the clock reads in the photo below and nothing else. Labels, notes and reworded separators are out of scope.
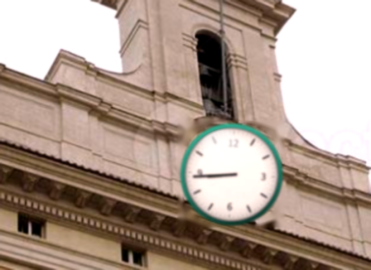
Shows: {"hour": 8, "minute": 44}
